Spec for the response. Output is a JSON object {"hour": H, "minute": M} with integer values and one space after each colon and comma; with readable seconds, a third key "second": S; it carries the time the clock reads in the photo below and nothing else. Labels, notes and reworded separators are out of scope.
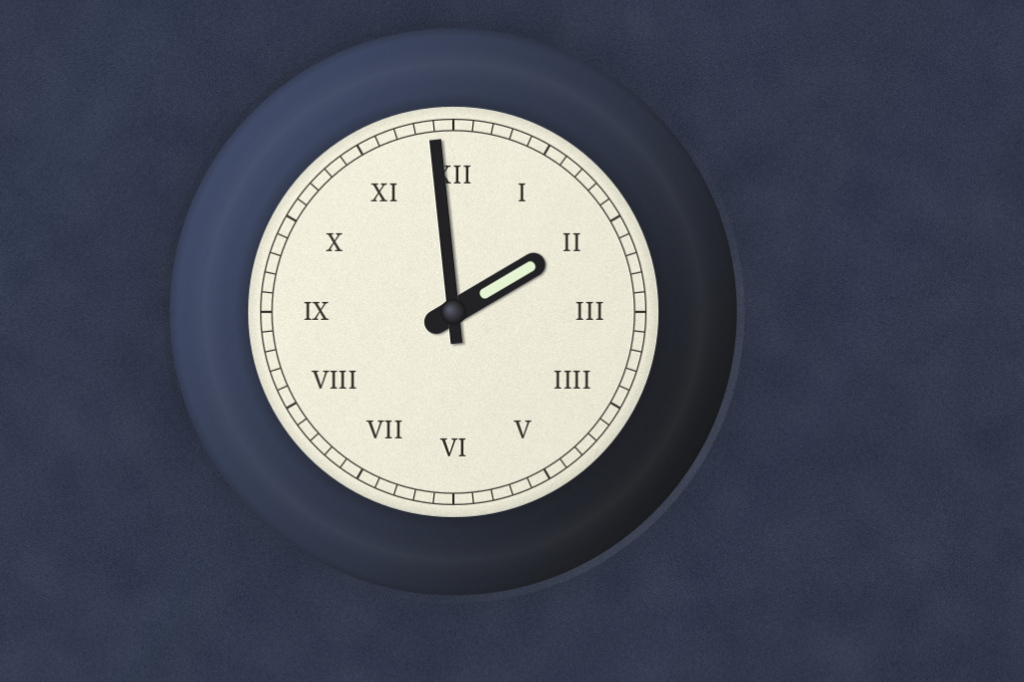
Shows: {"hour": 1, "minute": 59}
